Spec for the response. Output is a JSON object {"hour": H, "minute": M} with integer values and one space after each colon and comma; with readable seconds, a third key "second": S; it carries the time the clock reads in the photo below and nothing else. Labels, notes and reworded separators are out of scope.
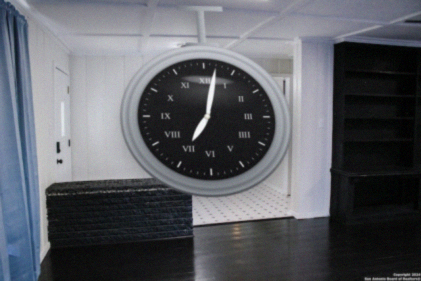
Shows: {"hour": 7, "minute": 2}
